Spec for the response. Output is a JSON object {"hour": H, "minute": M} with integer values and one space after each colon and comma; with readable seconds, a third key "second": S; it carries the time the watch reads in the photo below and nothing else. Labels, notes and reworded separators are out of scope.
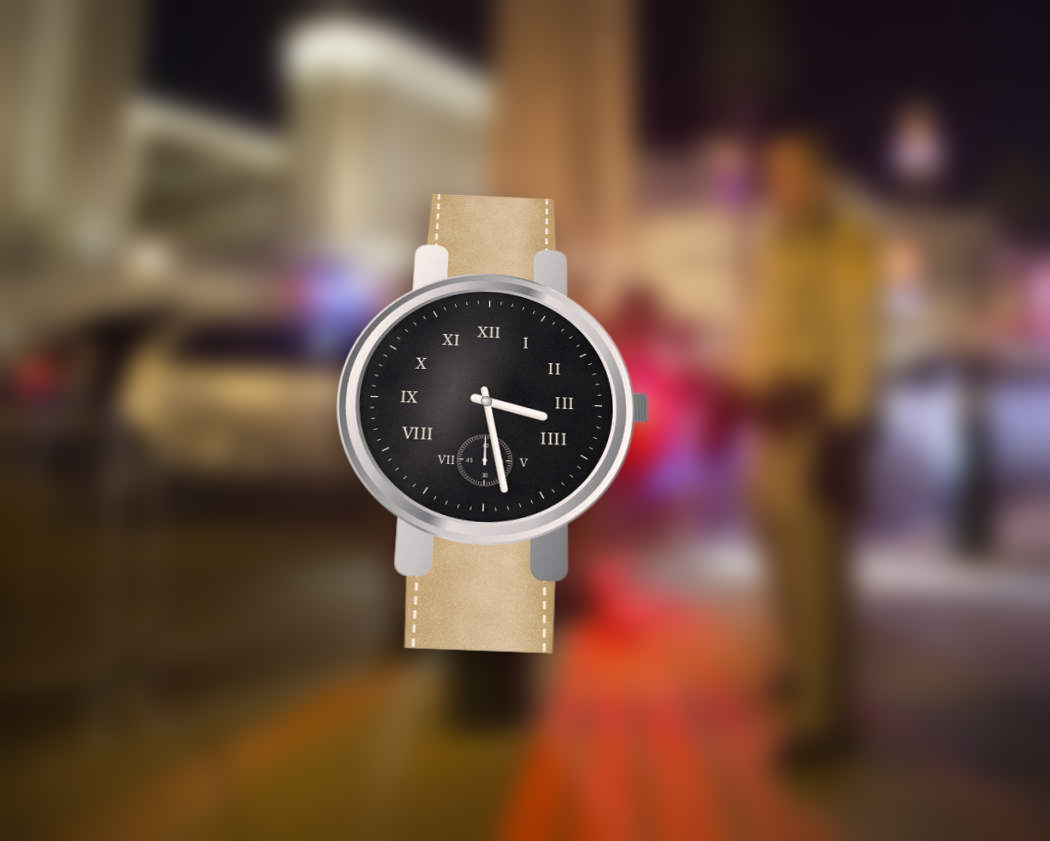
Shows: {"hour": 3, "minute": 28}
